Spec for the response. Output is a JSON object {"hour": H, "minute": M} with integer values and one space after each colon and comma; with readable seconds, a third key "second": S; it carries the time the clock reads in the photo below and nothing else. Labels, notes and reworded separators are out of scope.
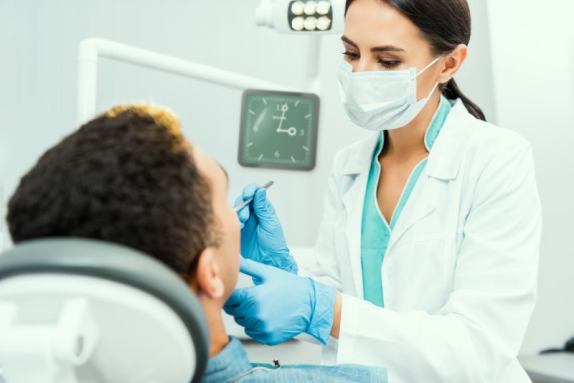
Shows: {"hour": 3, "minute": 2}
